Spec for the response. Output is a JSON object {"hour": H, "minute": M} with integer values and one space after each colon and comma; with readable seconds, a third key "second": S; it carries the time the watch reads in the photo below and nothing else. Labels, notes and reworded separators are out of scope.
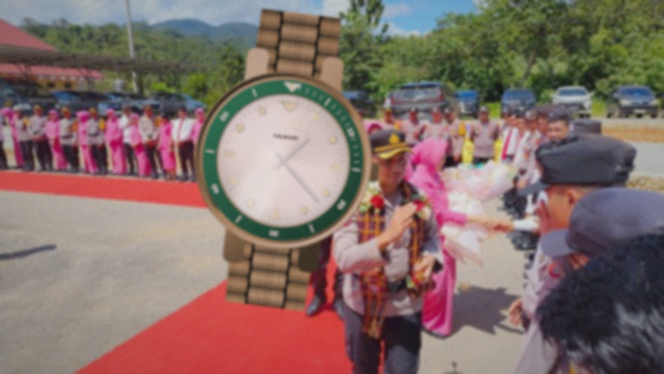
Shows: {"hour": 1, "minute": 22}
